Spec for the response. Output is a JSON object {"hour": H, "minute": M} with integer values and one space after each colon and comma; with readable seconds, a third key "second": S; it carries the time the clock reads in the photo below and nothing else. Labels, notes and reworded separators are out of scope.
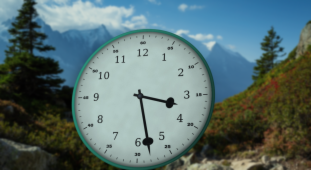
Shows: {"hour": 3, "minute": 28}
